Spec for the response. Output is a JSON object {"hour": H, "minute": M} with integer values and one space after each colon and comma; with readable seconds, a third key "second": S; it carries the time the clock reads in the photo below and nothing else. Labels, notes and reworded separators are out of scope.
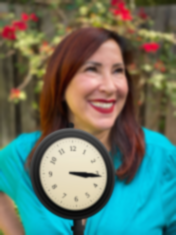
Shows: {"hour": 3, "minute": 16}
